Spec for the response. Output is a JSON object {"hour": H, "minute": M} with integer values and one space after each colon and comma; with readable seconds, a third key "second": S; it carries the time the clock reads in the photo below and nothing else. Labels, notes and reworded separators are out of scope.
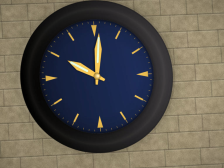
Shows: {"hour": 10, "minute": 1}
